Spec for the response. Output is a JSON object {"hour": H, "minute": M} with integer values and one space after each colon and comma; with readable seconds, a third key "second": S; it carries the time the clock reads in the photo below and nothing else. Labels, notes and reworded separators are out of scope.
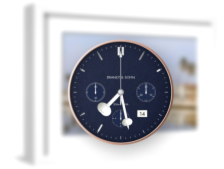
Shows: {"hour": 7, "minute": 28}
